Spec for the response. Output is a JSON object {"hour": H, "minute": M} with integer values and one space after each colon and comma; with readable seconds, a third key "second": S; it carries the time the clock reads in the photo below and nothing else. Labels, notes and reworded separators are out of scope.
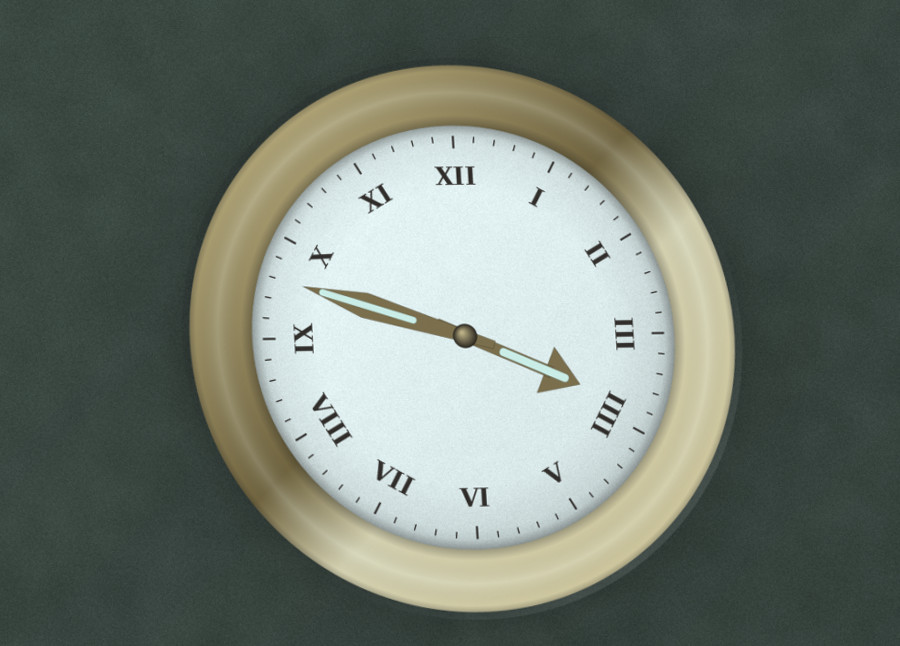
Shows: {"hour": 3, "minute": 48}
